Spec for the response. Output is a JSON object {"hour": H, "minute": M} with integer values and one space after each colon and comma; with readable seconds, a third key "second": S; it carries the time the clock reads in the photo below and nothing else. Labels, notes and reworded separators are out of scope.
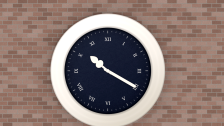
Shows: {"hour": 10, "minute": 20}
